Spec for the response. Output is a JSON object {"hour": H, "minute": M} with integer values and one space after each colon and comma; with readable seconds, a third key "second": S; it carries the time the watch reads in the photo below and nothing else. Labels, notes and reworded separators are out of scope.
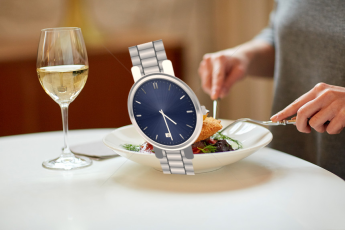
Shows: {"hour": 4, "minute": 29}
